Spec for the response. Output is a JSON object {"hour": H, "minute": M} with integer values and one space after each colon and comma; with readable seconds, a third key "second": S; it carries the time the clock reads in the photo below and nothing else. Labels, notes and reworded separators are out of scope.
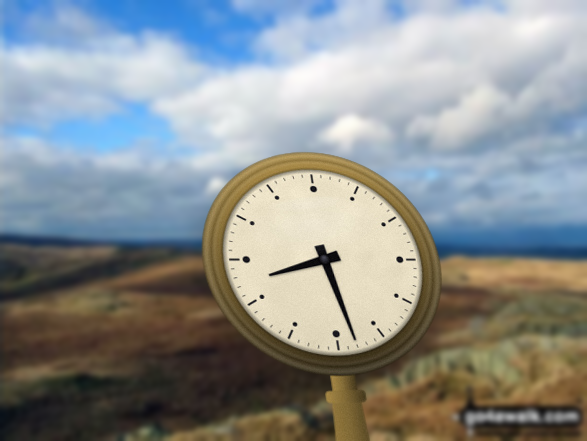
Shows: {"hour": 8, "minute": 28}
